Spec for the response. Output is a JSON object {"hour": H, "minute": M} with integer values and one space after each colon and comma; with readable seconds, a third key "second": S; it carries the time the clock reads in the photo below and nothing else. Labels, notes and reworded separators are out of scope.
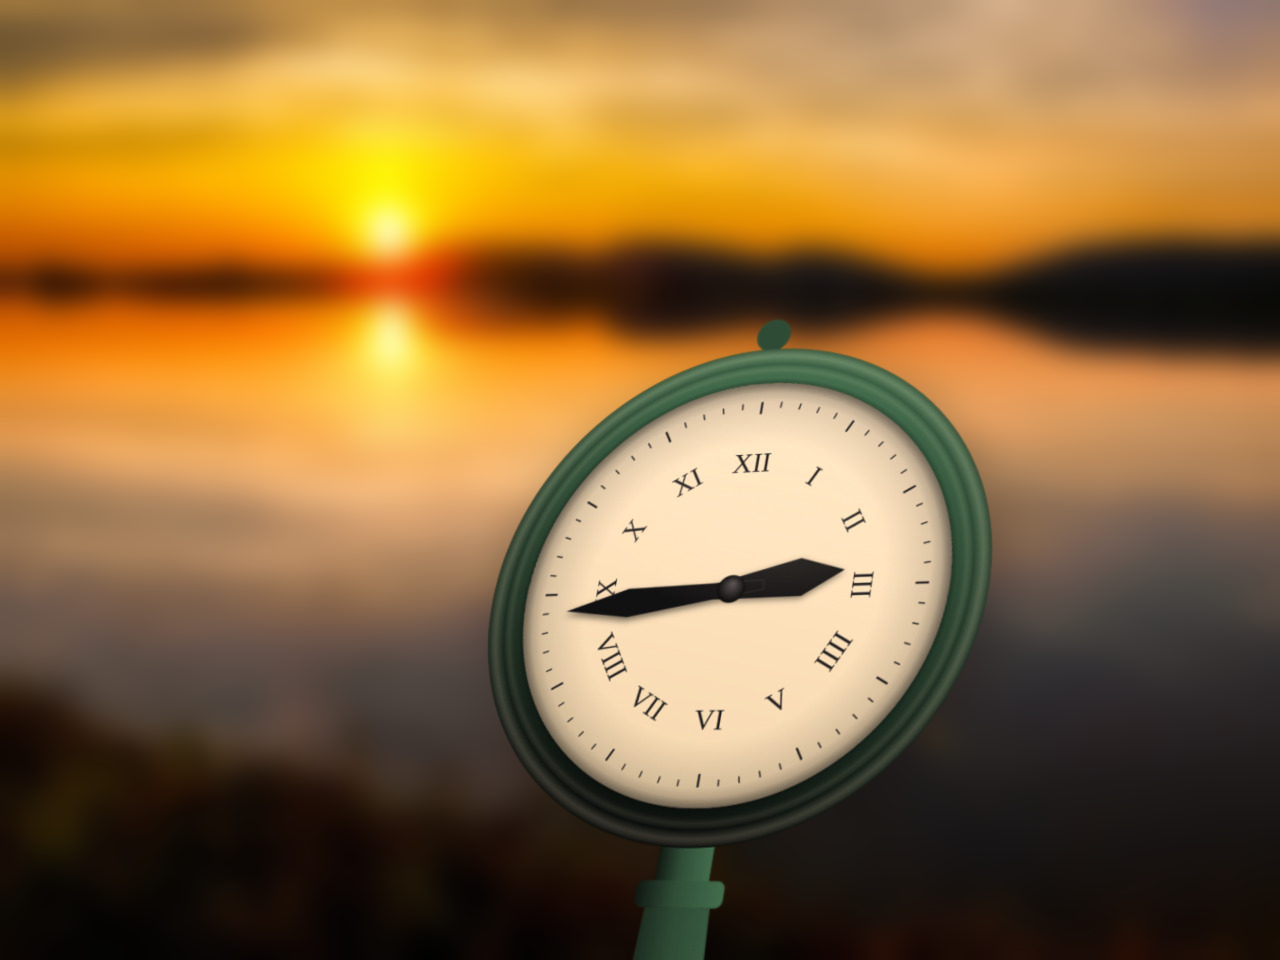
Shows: {"hour": 2, "minute": 44}
